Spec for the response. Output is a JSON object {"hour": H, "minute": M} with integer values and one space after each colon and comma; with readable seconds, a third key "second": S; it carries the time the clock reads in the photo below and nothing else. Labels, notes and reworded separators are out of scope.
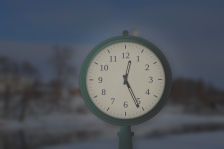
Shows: {"hour": 12, "minute": 26}
